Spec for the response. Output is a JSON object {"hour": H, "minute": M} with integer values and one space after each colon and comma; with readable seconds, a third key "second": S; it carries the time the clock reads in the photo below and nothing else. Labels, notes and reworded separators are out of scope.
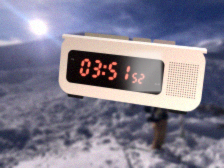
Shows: {"hour": 3, "minute": 51, "second": 52}
